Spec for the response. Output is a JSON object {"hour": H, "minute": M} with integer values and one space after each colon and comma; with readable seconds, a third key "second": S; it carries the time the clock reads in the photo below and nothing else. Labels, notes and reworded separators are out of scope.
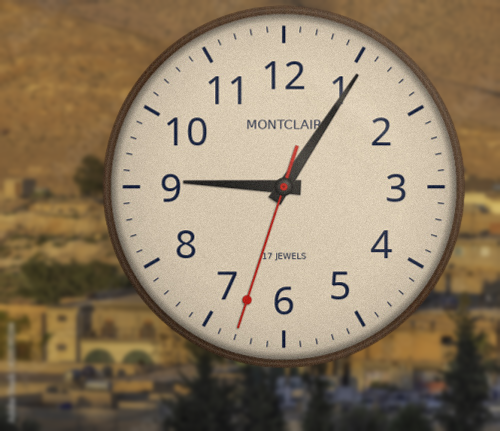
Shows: {"hour": 9, "minute": 5, "second": 33}
